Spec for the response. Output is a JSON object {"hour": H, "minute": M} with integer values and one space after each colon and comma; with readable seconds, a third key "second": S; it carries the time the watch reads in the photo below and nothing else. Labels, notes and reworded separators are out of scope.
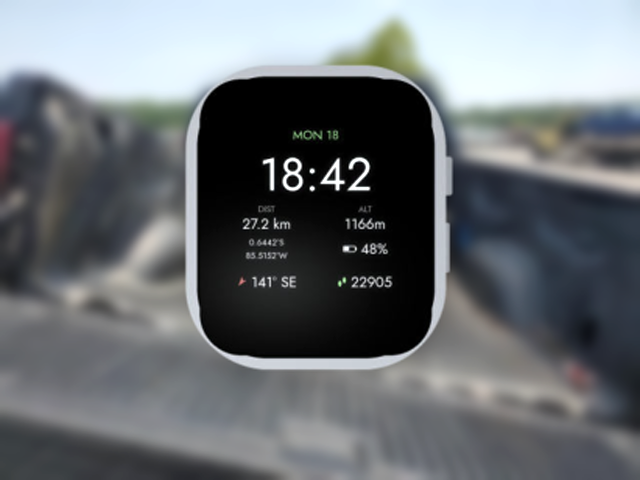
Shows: {"hour": 18, "minute": 42}
